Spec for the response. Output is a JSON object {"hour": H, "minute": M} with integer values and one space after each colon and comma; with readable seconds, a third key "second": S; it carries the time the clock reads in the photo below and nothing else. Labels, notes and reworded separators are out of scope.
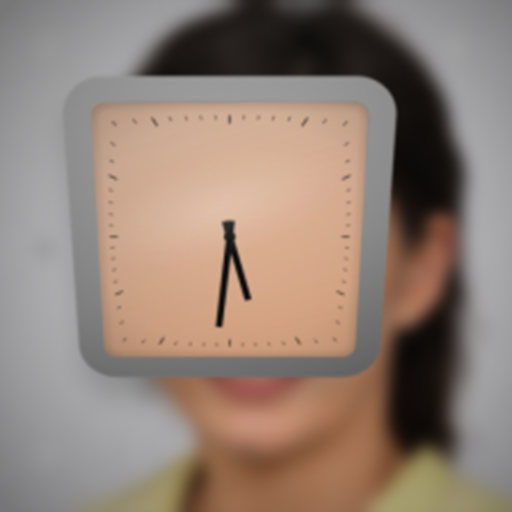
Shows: {"hour": 5, "minute": 31}
